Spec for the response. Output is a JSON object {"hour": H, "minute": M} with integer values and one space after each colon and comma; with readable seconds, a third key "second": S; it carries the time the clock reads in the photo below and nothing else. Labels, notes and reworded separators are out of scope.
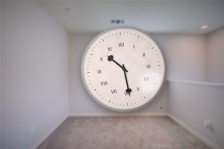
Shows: {"hour": 10, "minute": 29}
